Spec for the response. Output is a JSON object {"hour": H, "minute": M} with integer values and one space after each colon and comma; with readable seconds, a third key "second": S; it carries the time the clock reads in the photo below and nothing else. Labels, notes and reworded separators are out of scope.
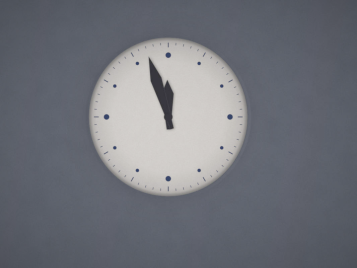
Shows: {"hour": 11, "minute": 57}
